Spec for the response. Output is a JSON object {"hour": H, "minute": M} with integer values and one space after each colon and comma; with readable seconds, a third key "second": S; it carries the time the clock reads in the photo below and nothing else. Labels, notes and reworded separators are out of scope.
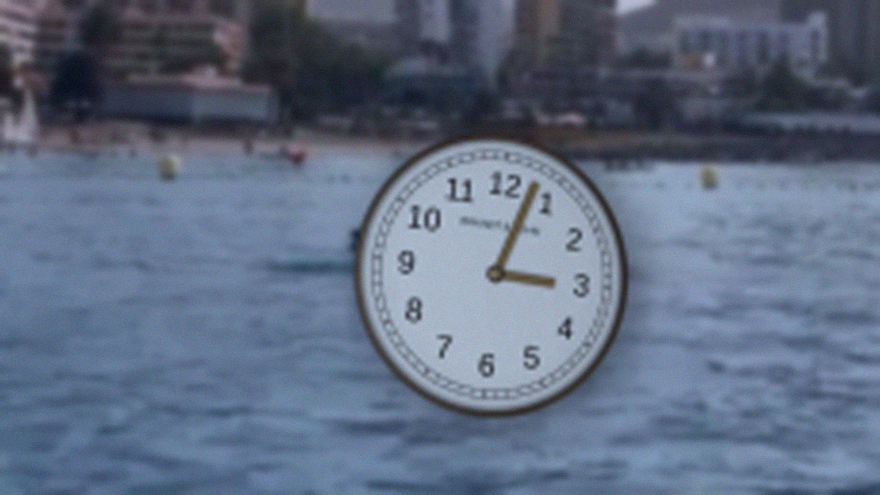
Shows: {"hour": 3, "minute": 3}
